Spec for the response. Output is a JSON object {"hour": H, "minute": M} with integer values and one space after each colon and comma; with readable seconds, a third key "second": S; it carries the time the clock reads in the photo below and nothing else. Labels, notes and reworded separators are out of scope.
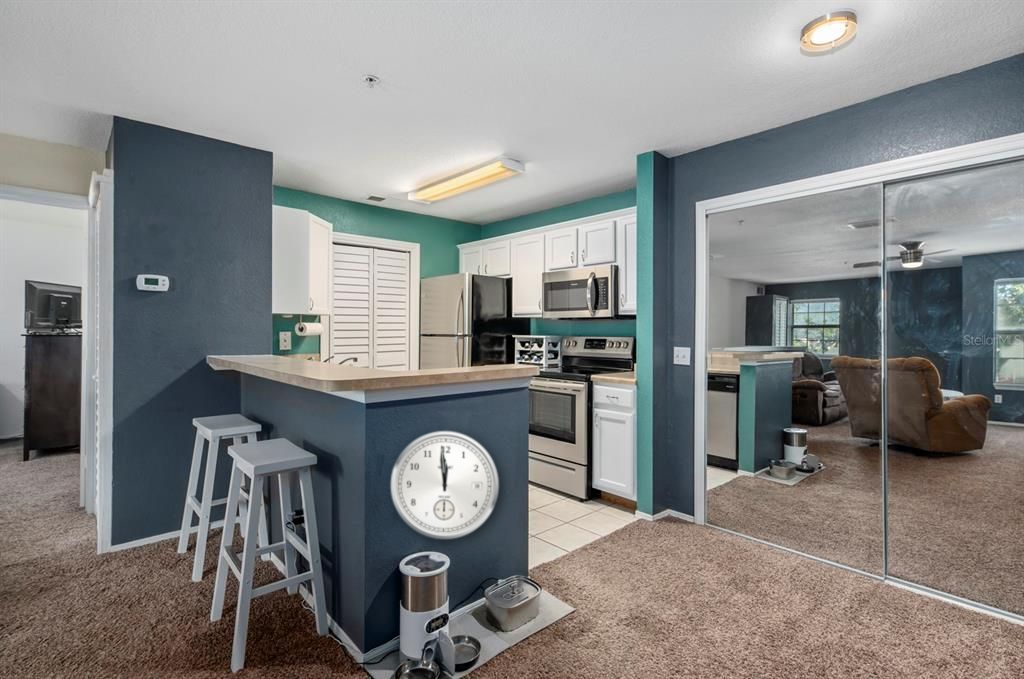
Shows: {"hour": 11, "minute": 59}
